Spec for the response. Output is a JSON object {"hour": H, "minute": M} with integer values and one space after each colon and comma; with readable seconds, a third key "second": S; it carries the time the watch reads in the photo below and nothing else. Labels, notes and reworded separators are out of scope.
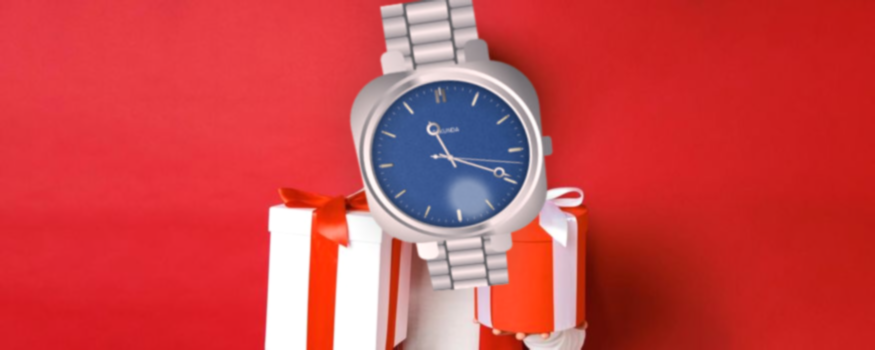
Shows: {"hour": 11, "minute": 19, "second": 17}
